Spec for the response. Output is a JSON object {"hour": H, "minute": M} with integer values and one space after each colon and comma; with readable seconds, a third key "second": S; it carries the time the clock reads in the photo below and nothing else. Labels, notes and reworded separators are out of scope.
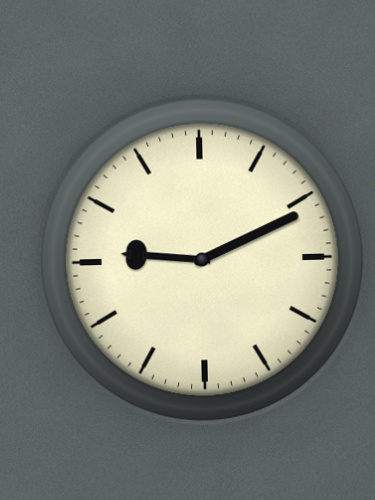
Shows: {"hour": 9, "minute": 11}
